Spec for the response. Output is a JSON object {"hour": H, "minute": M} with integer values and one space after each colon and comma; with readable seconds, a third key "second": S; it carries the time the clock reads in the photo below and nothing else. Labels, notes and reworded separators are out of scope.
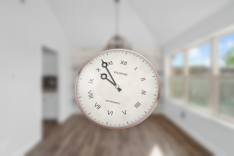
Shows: {"hour": 9, "minute": 53}
